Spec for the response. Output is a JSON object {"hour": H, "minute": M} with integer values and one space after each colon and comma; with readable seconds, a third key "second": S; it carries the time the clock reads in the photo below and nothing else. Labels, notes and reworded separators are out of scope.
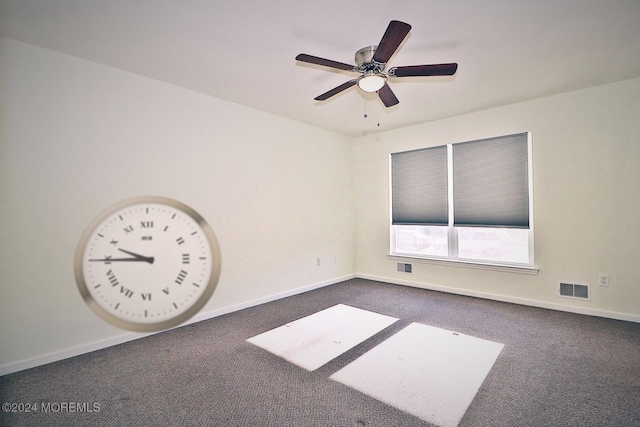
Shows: {"hour": 9, "minute": 45}
